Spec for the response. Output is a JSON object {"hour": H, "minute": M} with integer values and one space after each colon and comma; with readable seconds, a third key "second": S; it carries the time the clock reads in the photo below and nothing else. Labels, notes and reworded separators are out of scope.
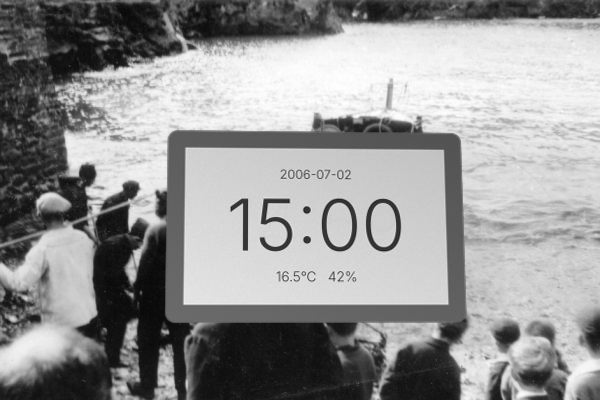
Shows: {"hour": 15, "minute": 0}
